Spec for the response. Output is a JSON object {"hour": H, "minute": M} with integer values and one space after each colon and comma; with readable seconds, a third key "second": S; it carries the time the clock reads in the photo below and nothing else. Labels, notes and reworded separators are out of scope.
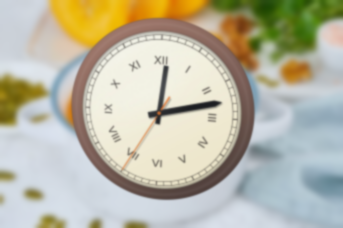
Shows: {"hour": 12, "minute": 12, "second": 35}
